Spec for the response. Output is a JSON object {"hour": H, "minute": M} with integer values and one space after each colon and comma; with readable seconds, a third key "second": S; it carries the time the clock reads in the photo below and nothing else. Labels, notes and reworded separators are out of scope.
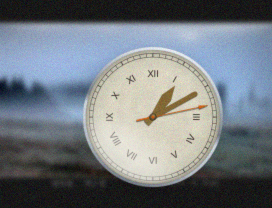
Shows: {"hour": 1, "minute": 10, "second": 13}
